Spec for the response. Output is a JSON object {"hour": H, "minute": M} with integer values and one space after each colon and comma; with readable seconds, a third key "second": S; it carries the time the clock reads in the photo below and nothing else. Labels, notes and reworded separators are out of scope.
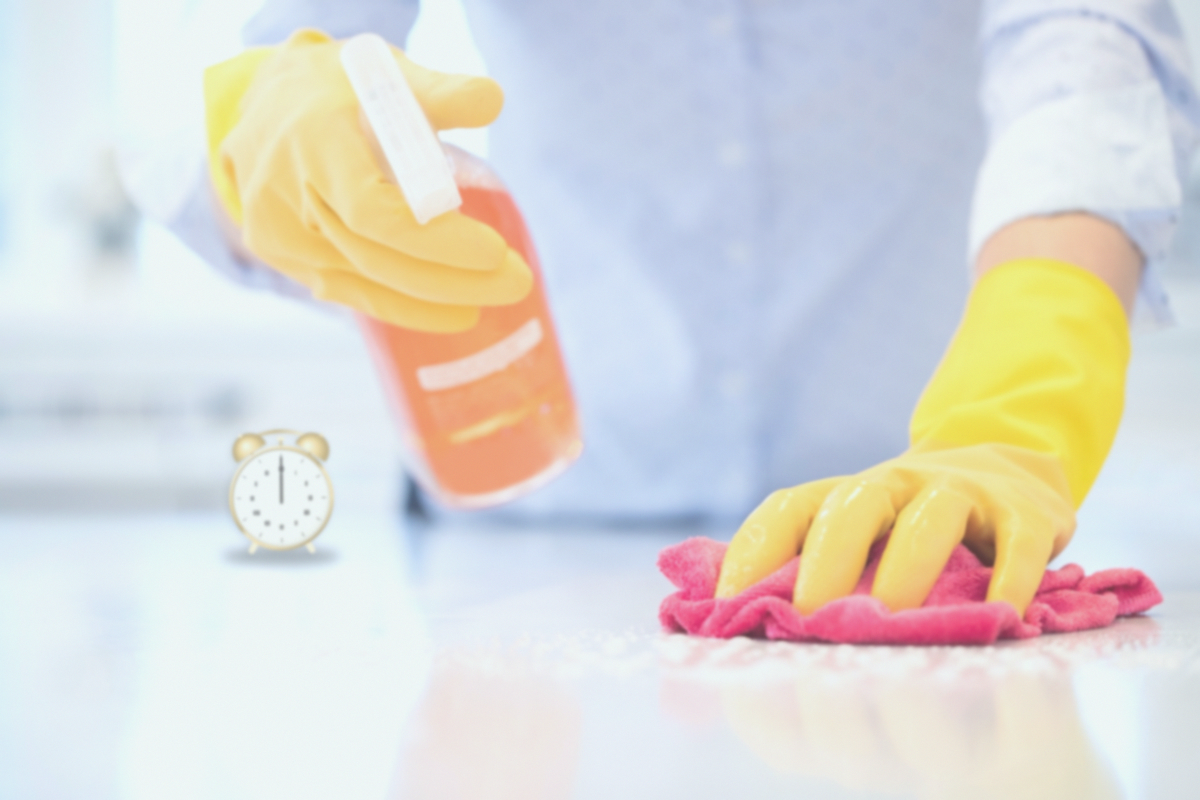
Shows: {"hour": 12, "minute": 0}
